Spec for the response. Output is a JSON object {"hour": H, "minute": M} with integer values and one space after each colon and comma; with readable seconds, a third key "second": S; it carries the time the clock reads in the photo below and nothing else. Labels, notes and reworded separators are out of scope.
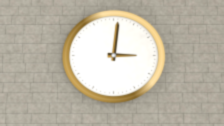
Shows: {"hour": 3, "minute": 1}
